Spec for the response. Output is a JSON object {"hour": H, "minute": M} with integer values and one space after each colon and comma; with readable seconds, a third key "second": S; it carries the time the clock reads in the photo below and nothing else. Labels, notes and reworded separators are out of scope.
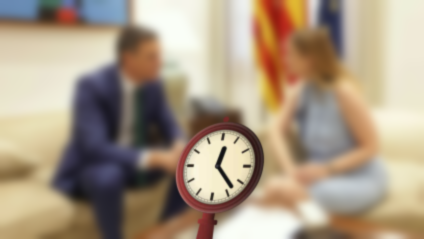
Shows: {"hour": 12, "minute": 23}
